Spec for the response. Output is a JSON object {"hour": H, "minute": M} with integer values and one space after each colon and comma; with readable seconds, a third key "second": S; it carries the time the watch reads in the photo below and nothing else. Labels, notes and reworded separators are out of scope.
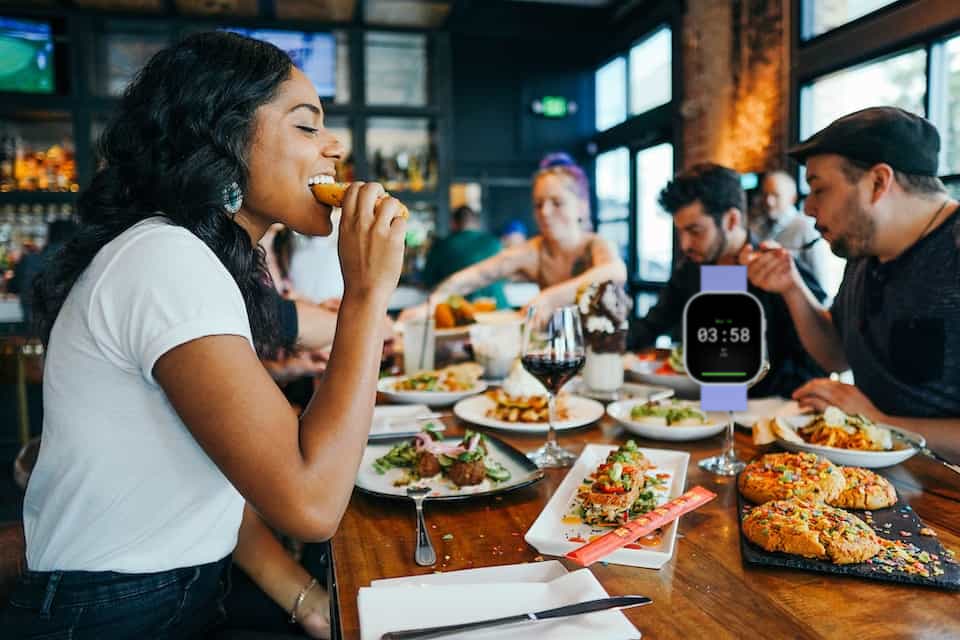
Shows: {"hour": 3, "minute": 58}
